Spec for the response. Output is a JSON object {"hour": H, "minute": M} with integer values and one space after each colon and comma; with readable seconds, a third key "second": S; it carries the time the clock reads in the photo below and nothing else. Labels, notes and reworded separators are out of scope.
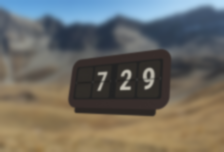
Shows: {"hour": 7, "minute": 29}
